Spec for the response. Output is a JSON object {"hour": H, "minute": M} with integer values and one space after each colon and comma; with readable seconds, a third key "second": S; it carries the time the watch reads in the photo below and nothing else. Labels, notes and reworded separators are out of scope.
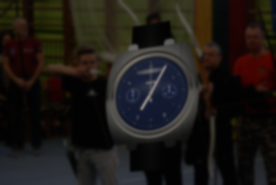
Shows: {"hour": 7, "minute": 5}
